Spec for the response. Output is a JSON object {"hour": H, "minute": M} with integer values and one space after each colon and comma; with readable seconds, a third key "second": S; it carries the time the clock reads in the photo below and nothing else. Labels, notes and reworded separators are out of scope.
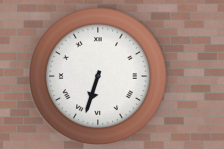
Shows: {"hour": 6, "minute": 33}
